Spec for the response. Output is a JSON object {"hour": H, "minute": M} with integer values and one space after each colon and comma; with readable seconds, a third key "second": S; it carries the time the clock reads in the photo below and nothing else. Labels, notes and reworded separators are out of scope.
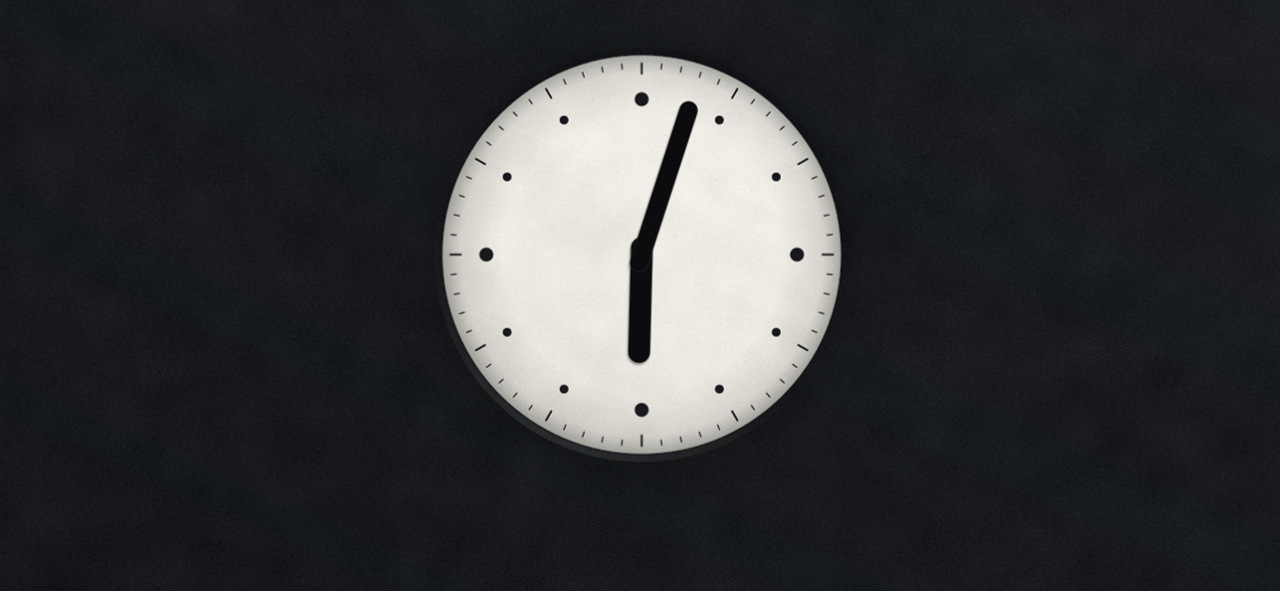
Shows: {"hour": 6, "minute": 3}
